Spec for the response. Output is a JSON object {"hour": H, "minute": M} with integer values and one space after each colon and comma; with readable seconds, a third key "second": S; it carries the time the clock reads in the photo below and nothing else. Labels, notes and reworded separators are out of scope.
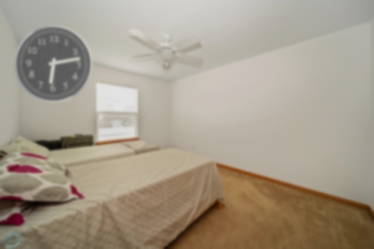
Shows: {"hour": 6, "minute": 13}
